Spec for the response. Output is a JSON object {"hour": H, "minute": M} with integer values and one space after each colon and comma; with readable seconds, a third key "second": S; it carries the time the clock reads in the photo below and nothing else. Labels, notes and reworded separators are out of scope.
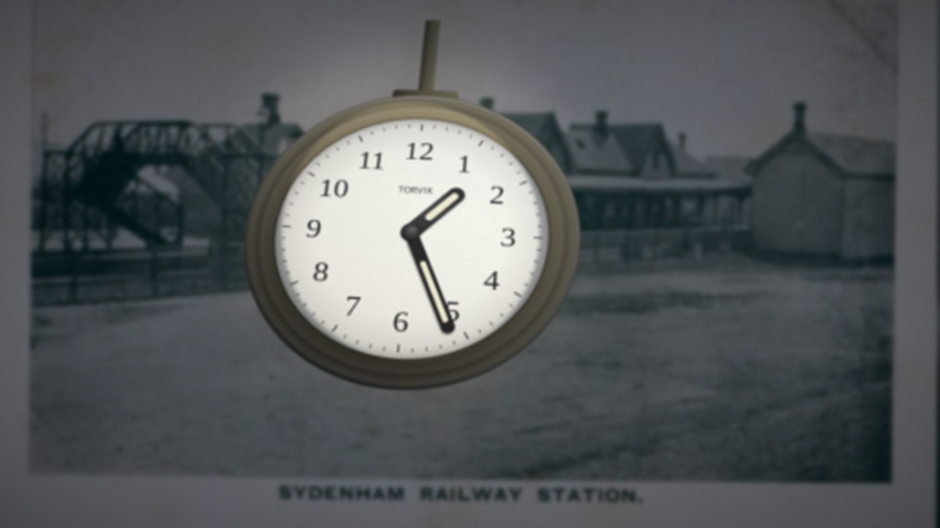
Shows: {"hour": 1, "minute": 26}
